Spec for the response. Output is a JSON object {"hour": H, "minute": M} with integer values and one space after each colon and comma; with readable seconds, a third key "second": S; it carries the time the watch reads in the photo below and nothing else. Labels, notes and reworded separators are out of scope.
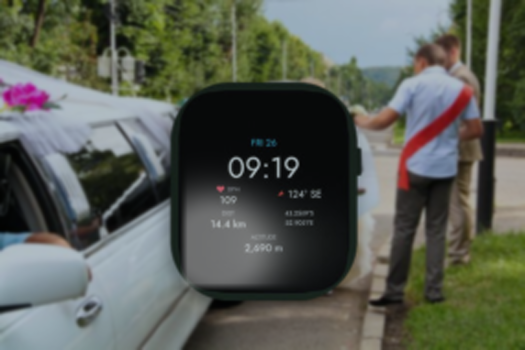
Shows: {"hour": 9, "minute": 19}
